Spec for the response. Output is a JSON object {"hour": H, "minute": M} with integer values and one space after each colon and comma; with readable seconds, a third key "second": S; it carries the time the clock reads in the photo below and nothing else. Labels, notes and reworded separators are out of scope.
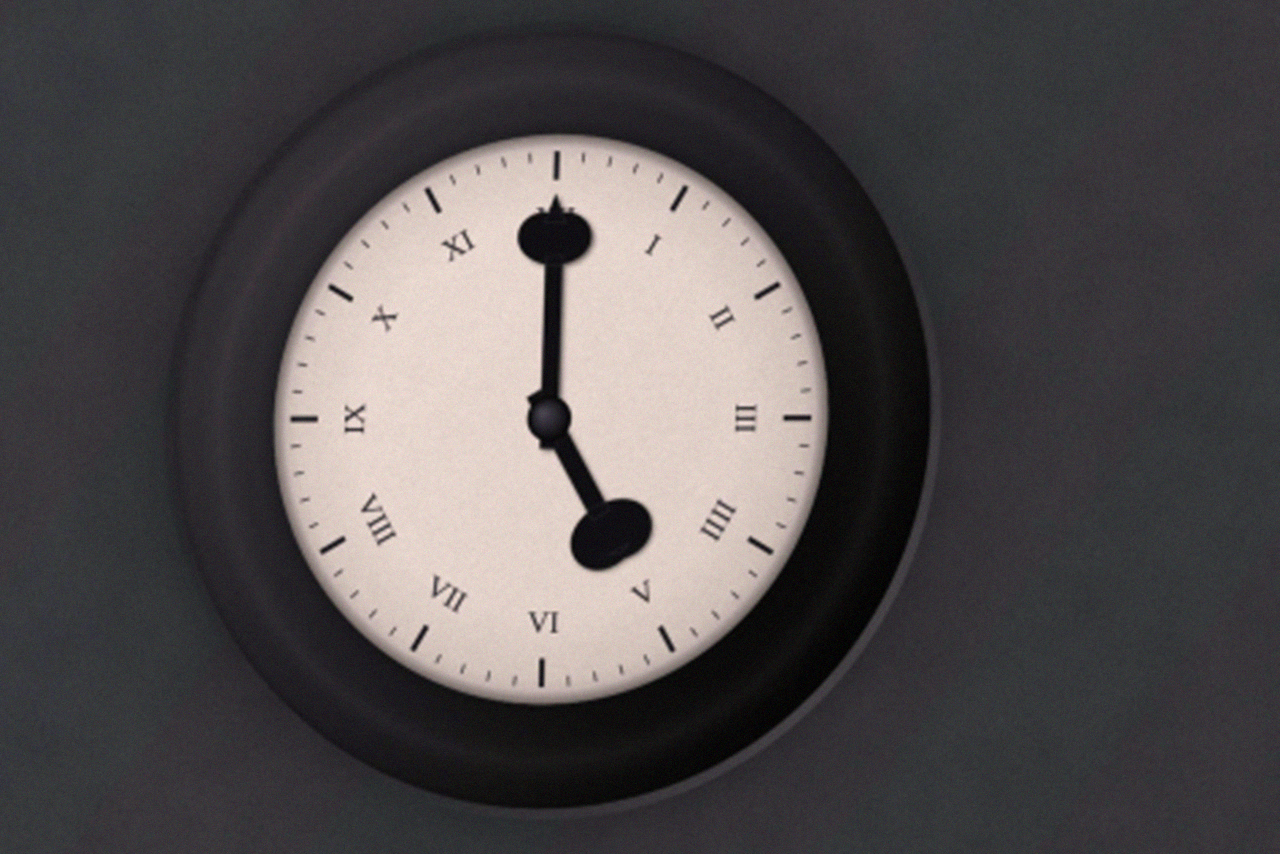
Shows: {"hour": 5, "minute": 0}
